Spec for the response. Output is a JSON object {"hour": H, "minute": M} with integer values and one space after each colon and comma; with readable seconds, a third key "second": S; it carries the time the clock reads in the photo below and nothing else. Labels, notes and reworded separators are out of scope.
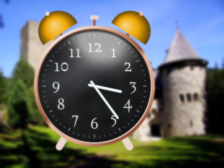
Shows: {"hour": 3, "minute": 24}
